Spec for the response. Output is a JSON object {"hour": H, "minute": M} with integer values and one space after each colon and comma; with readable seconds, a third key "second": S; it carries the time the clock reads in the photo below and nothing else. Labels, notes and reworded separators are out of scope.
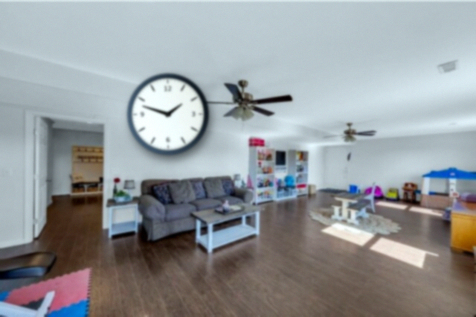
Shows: {"hour": 1, "minute": 48}
